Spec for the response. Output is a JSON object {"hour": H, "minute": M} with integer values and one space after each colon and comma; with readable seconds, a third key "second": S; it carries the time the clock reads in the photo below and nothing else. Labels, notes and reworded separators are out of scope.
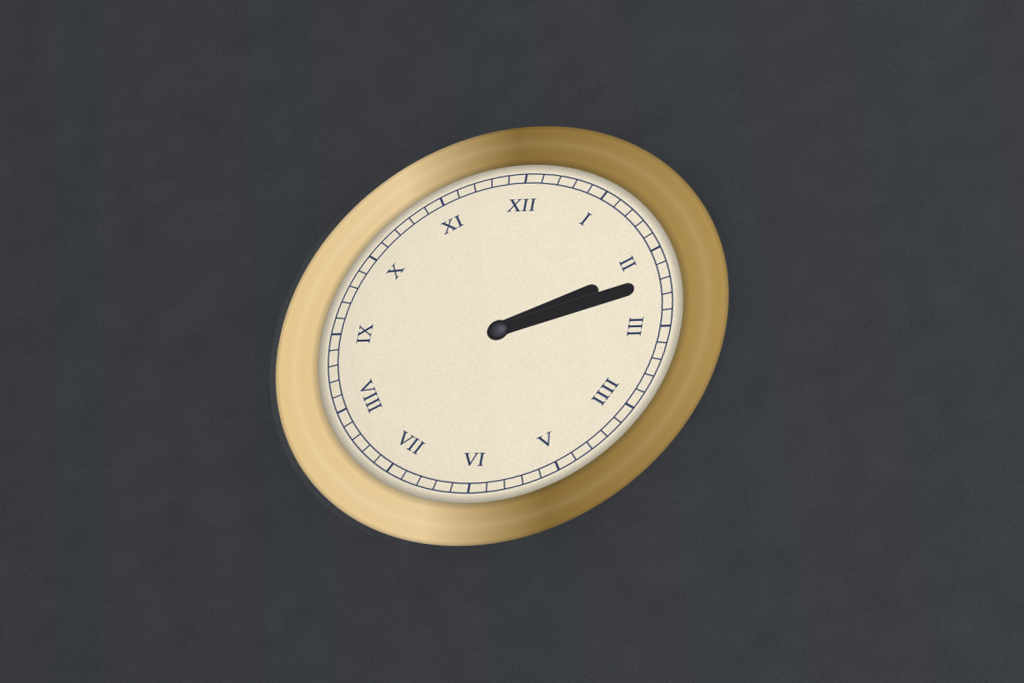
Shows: {"hour": 2, "minute": 12}
